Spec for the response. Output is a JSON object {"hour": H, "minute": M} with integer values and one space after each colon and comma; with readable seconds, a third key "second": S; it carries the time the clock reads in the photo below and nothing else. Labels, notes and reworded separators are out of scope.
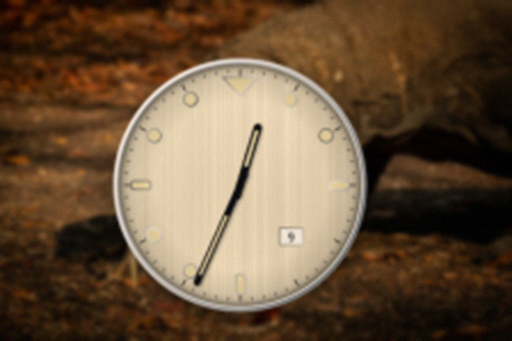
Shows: {"hour": 12, "minute": 34}
